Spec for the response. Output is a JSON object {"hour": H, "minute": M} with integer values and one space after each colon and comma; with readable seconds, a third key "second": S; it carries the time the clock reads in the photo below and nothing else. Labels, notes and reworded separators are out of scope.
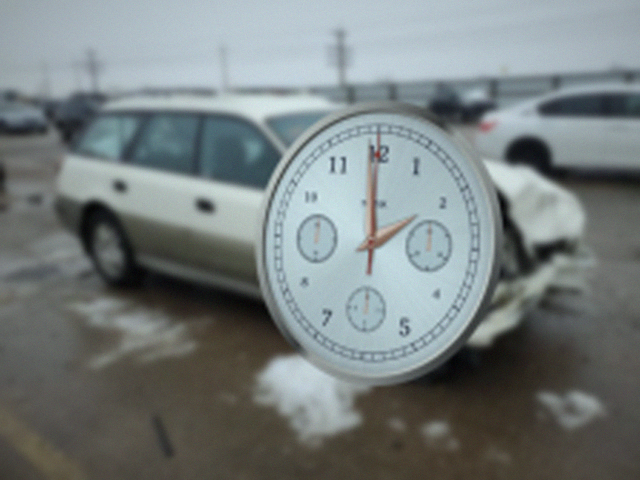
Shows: {"hour": 1, "minute": 59}
